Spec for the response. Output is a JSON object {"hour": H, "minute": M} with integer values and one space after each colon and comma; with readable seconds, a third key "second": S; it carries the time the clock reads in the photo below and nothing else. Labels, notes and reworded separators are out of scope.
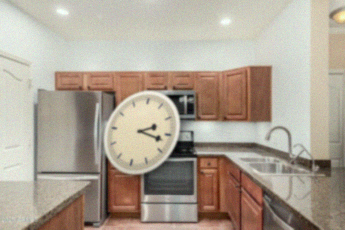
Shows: {"hour": 2, "minute": 17}
